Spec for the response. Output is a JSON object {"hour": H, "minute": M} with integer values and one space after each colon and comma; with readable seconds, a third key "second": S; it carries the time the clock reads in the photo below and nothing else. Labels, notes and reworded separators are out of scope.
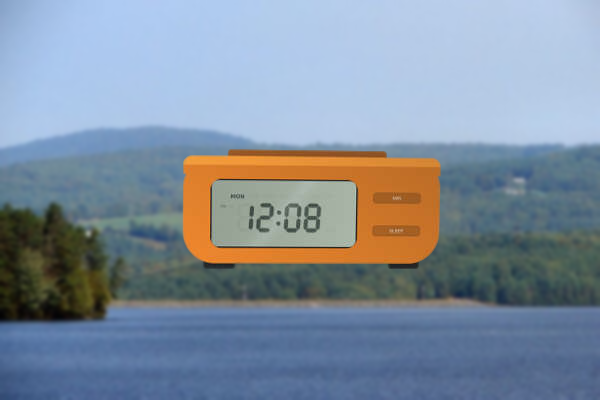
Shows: {"hour": 12, "minute": 8}
